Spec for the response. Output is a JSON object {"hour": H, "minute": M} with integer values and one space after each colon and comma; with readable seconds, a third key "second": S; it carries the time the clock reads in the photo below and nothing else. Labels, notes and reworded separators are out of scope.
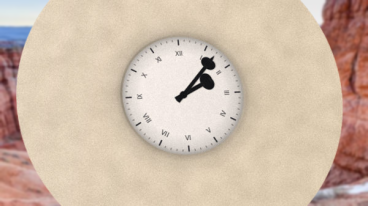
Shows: {"hour": 2, "minute": 7}
